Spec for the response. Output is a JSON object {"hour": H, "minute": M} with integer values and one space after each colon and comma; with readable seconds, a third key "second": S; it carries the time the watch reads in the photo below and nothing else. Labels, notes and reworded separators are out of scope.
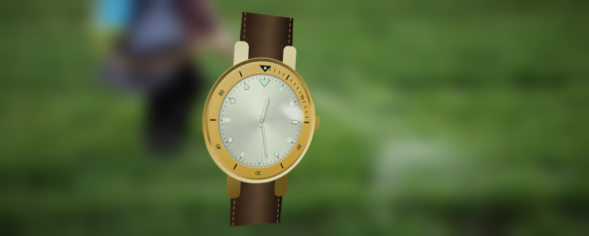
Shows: {"hour": 12, "minute": 28}
